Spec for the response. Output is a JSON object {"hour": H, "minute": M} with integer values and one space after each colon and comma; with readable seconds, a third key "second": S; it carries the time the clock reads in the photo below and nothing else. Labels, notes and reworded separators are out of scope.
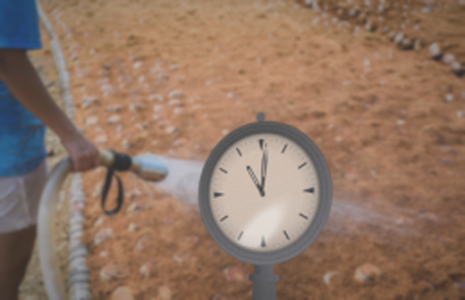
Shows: {"hour": 11, "minute": 1}
